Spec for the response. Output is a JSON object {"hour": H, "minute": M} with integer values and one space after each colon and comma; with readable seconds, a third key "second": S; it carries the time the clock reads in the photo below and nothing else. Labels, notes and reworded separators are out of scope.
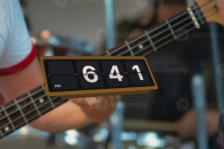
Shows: {"hour": 6, "minute": 41}
